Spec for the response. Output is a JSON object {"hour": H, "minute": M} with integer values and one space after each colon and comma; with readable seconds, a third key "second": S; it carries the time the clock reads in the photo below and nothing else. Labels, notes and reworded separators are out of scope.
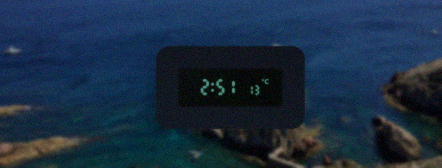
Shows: {"hour": 2, "minute": 51}
